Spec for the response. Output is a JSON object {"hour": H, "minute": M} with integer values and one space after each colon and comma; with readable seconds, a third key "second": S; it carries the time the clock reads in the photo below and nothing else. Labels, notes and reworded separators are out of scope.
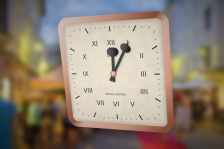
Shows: {"hour": 12, "minute": 5}
